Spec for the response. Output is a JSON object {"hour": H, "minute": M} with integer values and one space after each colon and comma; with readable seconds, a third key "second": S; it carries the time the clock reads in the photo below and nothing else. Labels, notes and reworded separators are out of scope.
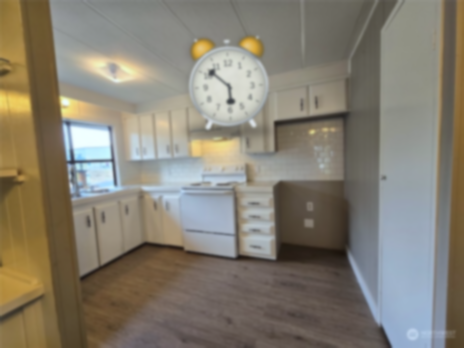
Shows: {"hour": 5, "minute": 52}
